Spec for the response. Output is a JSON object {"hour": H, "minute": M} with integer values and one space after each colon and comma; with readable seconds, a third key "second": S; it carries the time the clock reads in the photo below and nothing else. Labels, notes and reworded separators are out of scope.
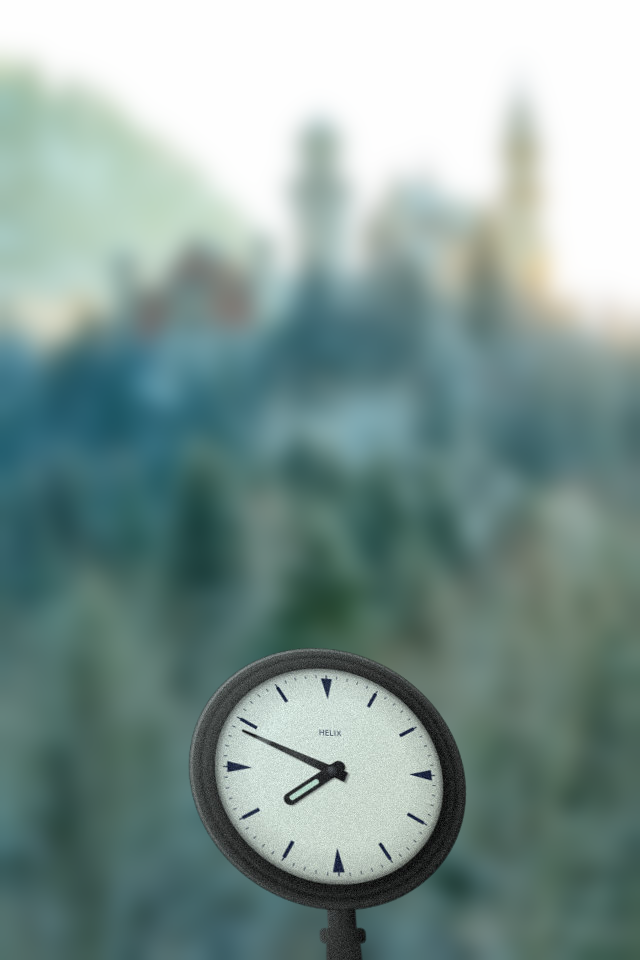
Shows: {"hour": 7, "minute": 49}
